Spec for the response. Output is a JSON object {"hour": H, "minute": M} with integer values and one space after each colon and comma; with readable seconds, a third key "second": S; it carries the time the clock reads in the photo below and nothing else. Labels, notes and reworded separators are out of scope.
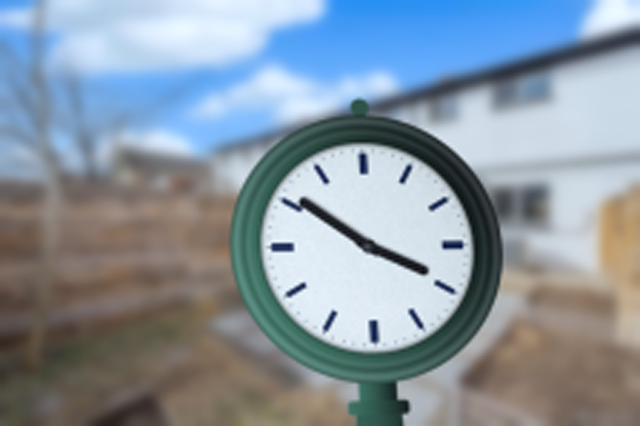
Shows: {"hour": 3, "minute": 51}
